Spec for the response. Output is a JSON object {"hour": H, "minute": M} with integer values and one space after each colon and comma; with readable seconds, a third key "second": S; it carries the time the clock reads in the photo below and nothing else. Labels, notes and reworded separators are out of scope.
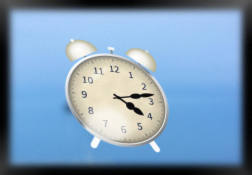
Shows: {"hour": 4, "minute": 13}
